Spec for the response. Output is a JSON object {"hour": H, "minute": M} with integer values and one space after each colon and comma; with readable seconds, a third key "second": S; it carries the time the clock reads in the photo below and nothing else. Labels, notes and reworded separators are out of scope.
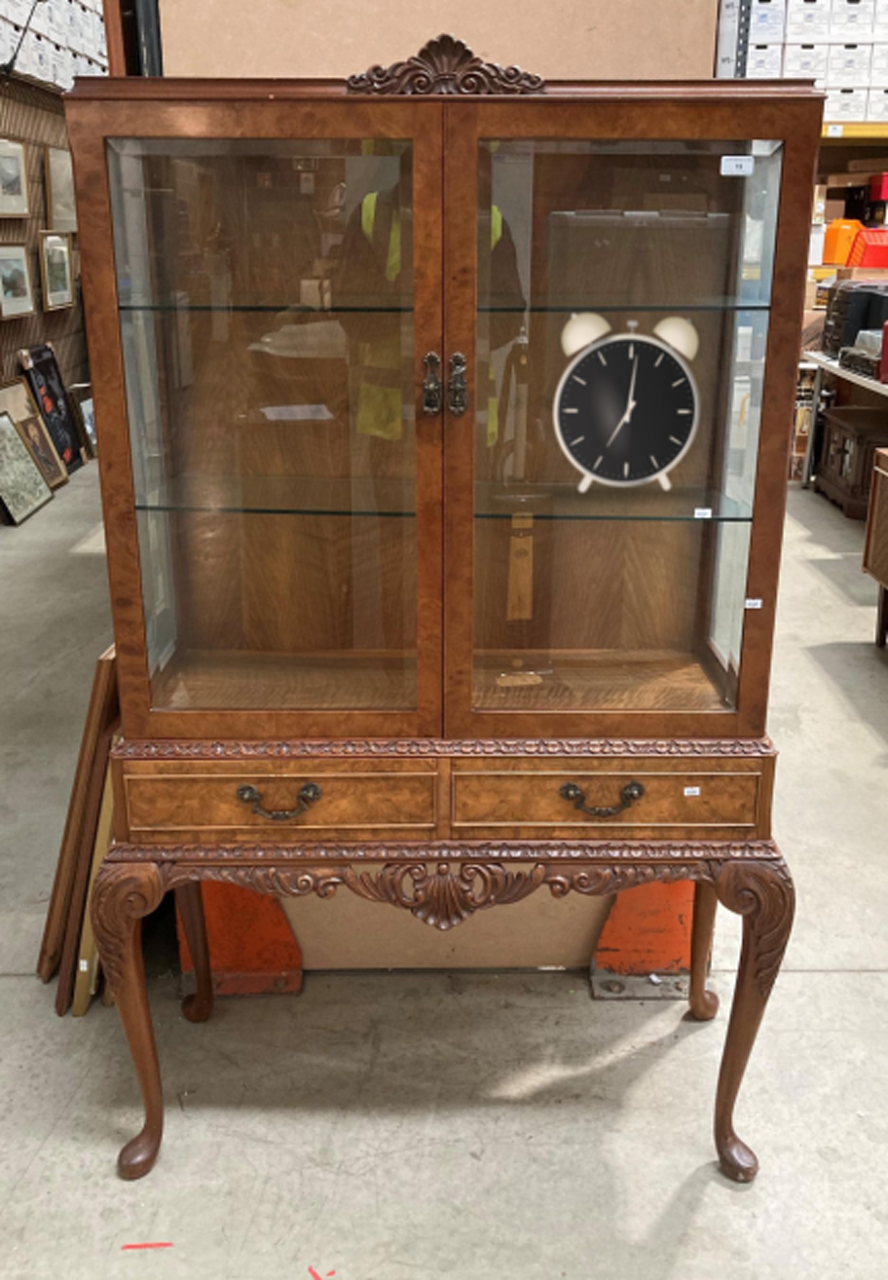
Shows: {"hour": 7, "minute": 1}
